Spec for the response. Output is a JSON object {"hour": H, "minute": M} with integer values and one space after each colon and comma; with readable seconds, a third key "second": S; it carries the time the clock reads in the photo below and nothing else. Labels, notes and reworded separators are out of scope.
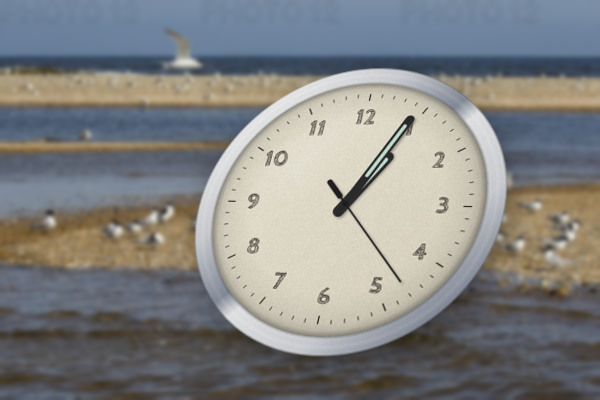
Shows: {"hour": 1, "minute": 4, "second": 23}
